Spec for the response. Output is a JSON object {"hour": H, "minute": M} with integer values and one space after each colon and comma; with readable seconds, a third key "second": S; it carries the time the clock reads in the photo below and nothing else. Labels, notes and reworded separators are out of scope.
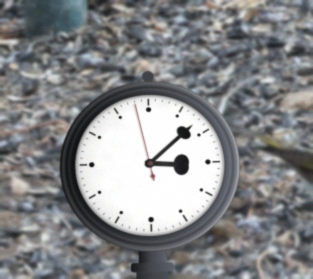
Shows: {"hour": 3, "minute": 7, "second": 58}
